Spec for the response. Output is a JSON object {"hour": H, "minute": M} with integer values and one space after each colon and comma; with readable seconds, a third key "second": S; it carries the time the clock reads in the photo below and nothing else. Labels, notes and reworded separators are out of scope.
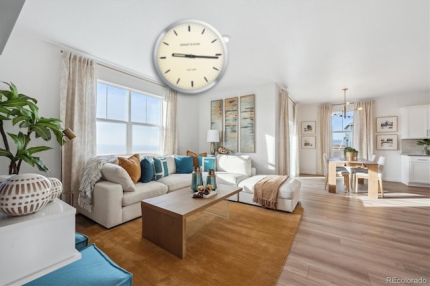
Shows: {"hour": 9, "minute": 16}
